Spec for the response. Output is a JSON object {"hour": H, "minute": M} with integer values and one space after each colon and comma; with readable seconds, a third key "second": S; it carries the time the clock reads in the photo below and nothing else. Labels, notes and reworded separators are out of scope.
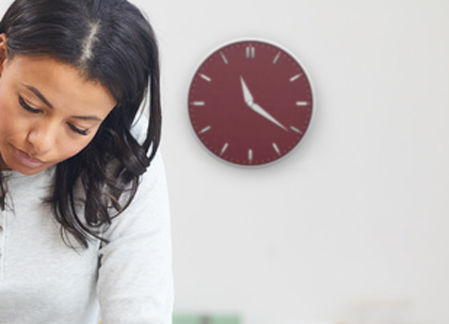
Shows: {"hour": 11, "minute": 21}
